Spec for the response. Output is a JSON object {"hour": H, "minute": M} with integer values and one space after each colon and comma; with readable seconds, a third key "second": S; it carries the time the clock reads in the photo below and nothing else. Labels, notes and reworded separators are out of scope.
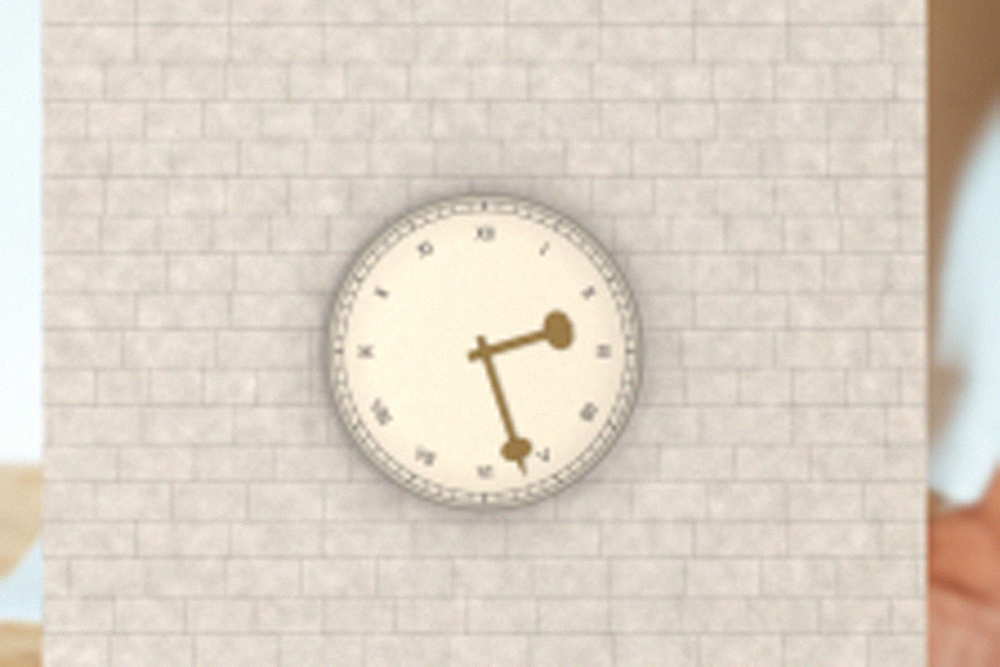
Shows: {"hour": 2, "minute": 27}
